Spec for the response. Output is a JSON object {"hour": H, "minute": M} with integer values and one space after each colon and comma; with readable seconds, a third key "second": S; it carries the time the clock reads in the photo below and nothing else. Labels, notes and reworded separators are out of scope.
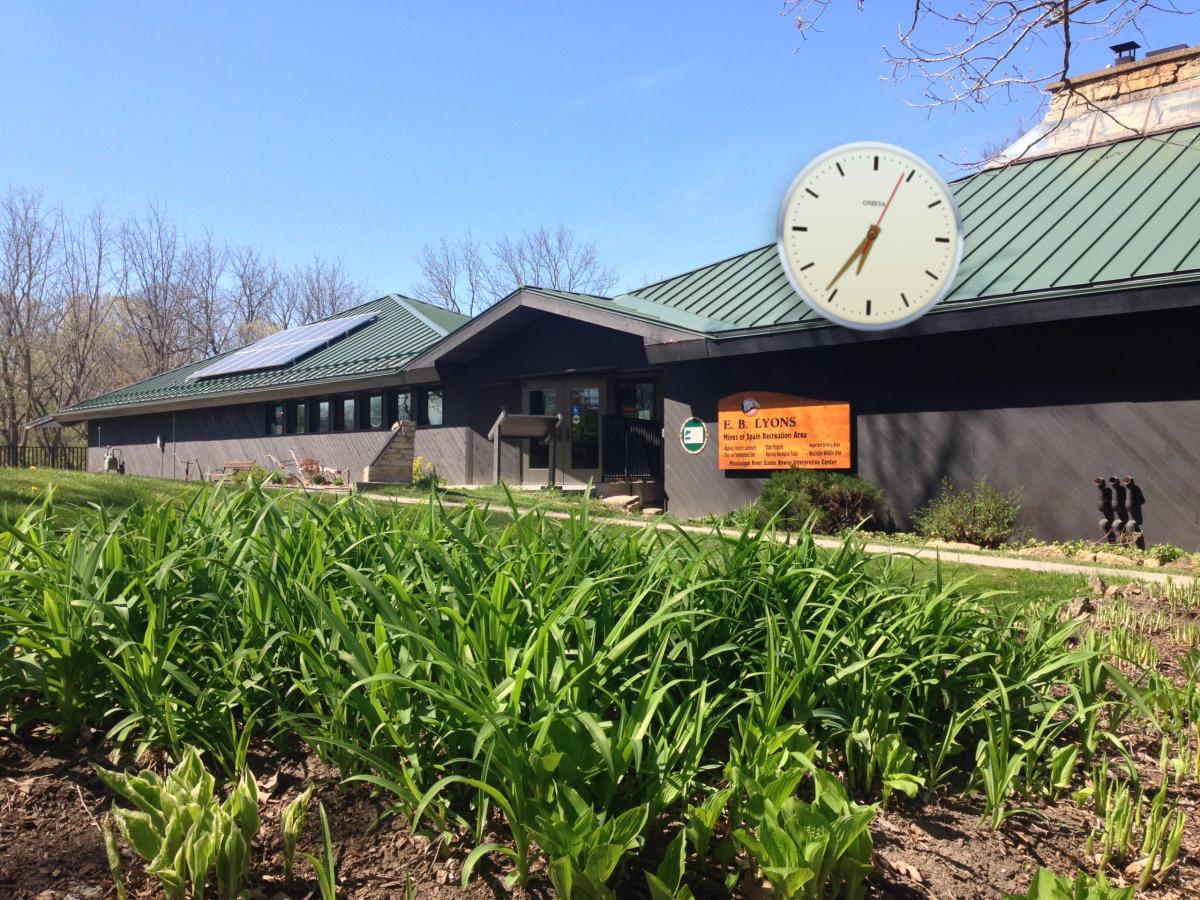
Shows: {"hour": 6, "minute": 36, "second": 4}
